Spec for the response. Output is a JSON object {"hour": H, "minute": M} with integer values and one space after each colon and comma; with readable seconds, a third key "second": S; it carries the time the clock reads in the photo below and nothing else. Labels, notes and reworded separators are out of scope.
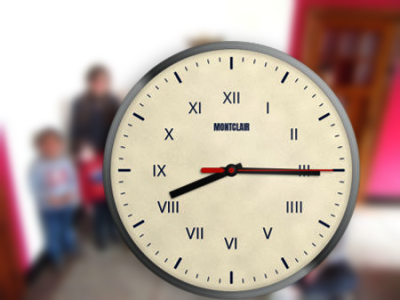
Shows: {"hour": 8, "minute": 15, "second": 15}
